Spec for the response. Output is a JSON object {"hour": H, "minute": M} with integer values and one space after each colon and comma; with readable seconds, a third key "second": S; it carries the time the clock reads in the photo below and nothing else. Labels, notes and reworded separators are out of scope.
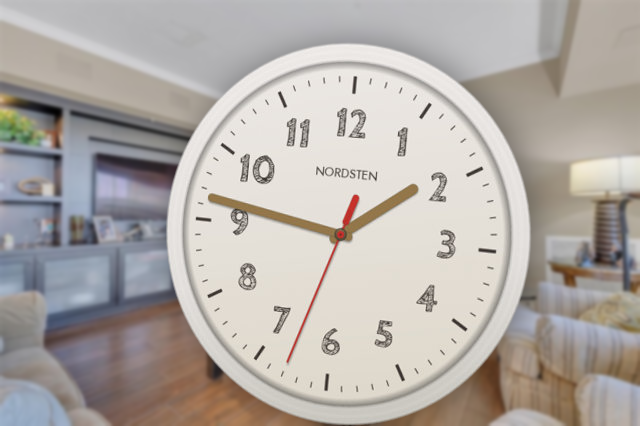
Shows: {"hour": 1, "minute": 46, "second": 33}
